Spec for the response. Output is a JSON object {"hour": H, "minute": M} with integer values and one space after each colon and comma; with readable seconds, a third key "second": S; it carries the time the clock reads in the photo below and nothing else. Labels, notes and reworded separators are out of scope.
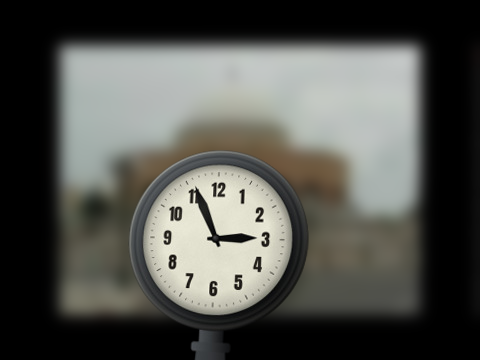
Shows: {"hour": 2, "minute": 56}
